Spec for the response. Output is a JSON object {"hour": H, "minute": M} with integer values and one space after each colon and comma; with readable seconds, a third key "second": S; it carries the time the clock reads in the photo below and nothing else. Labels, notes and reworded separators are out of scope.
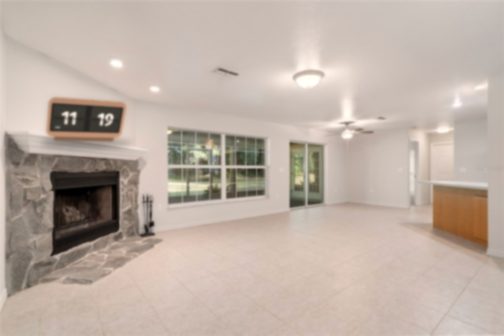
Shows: {"hour": 11, "minute": 19}
